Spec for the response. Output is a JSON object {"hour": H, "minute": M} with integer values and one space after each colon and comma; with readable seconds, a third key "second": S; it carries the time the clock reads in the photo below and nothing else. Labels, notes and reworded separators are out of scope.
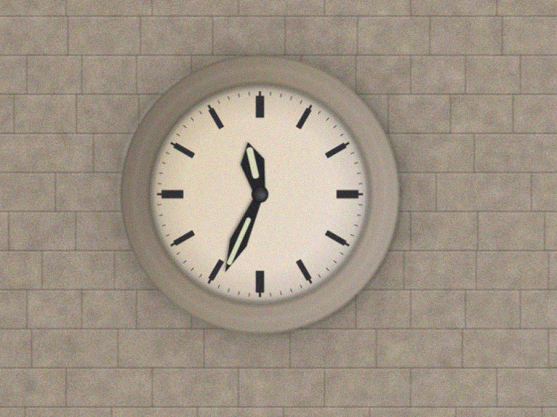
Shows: {"hour": 11, "minute": 34}
